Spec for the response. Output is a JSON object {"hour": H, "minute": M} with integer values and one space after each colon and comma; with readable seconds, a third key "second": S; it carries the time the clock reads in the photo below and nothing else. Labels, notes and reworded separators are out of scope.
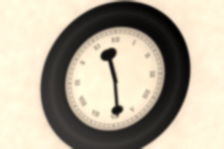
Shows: {"hour": 11, "minute": 29}
